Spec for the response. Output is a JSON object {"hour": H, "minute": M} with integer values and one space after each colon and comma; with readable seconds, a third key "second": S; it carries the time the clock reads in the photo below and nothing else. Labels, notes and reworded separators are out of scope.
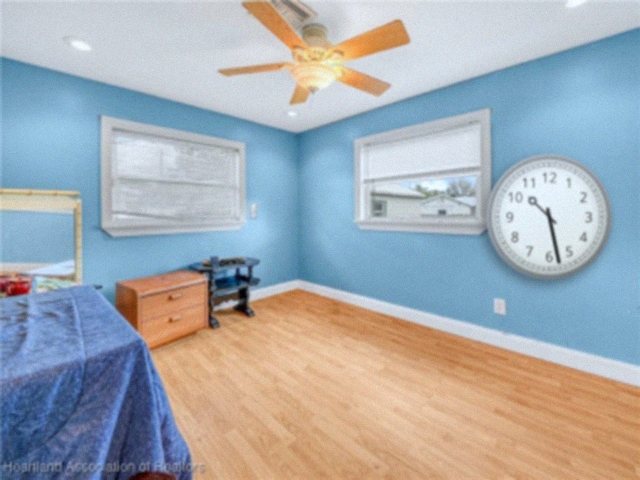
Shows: {"hour": 10, "minute": 28}
